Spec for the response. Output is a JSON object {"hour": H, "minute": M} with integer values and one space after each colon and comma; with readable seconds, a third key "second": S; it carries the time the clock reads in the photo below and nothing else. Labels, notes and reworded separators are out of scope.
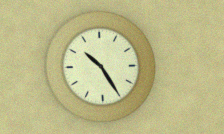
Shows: {"hour": 10, "minute": 25}
